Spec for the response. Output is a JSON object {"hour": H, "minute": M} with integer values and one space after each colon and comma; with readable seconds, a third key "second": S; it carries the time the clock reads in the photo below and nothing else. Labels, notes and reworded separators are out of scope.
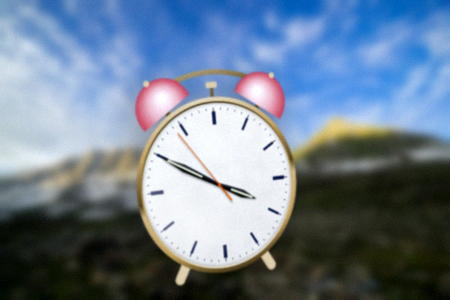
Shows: {"hour": 3, "minute": 49, "second": 54}
